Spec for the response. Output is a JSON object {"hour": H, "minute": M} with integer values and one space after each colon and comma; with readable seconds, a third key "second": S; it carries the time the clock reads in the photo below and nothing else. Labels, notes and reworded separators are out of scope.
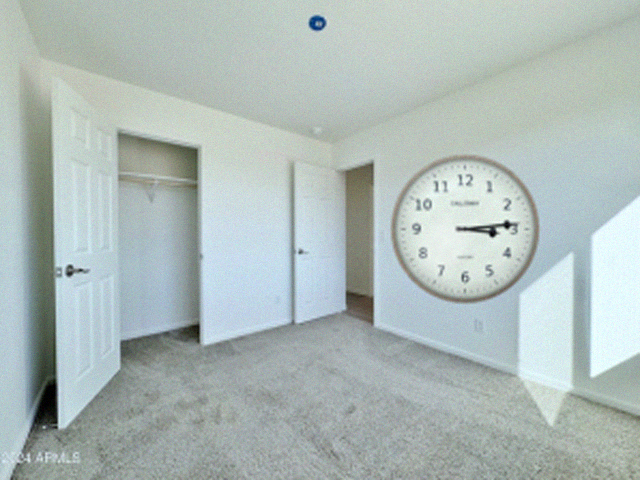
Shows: {"hour": 3, "minute": 14}
